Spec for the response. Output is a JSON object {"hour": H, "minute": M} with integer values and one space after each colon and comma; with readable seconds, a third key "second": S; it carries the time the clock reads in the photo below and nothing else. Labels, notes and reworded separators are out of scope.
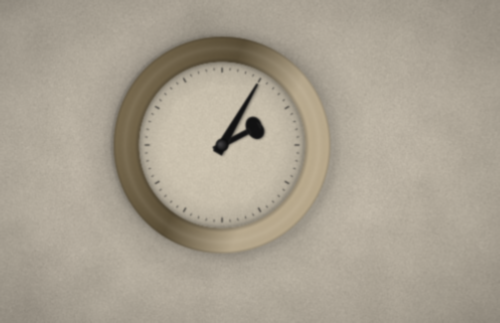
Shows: {"hour": 2, "minute": 5}
